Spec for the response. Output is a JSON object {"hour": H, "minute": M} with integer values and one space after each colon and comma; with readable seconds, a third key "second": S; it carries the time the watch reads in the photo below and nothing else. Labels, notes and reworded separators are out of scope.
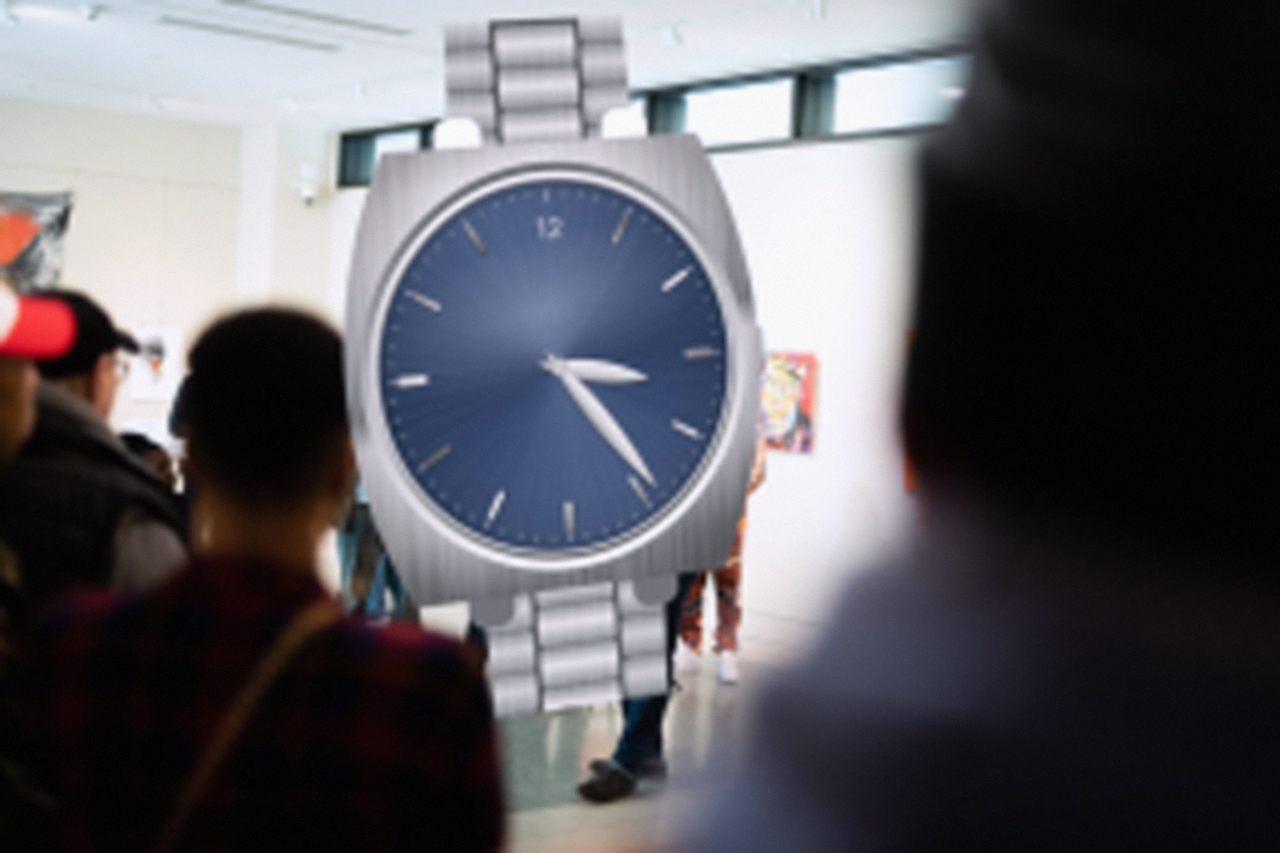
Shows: {"hour": 3, "minute": 24}
